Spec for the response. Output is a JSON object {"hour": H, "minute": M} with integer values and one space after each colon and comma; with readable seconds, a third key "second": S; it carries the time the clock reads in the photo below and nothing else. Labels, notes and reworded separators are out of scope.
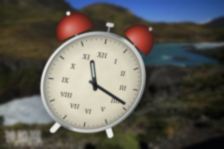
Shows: {"hour": 11, "minute": 19}
